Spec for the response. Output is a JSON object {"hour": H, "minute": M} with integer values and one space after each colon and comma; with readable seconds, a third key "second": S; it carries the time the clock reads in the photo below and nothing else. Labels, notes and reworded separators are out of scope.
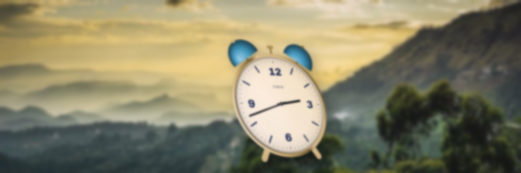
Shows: {"hour": 2, "minute": 42}
